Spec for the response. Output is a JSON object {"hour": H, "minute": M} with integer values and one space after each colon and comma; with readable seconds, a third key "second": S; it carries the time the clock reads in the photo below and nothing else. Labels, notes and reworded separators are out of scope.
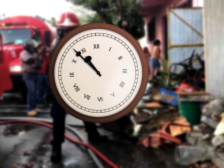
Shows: {"hour": 10, "minute": 53}
